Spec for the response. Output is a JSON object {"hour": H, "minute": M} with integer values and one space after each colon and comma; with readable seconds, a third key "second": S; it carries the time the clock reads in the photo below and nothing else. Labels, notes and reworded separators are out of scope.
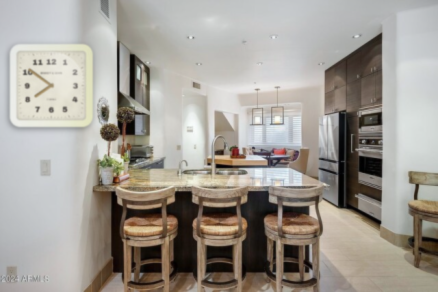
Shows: {"hour": 7, "minute": 51}
